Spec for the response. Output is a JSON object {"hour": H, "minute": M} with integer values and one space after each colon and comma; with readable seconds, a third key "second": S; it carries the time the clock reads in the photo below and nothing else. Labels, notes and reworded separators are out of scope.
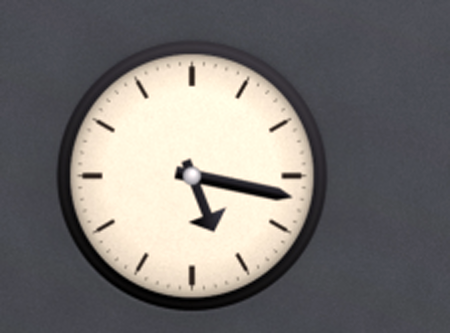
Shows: {"hour": 5, "minute": 17}
